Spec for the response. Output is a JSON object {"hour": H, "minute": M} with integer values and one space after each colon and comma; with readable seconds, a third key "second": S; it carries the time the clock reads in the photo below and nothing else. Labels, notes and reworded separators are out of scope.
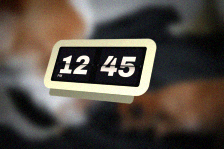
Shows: {"hour": 12, "minute": 45}
